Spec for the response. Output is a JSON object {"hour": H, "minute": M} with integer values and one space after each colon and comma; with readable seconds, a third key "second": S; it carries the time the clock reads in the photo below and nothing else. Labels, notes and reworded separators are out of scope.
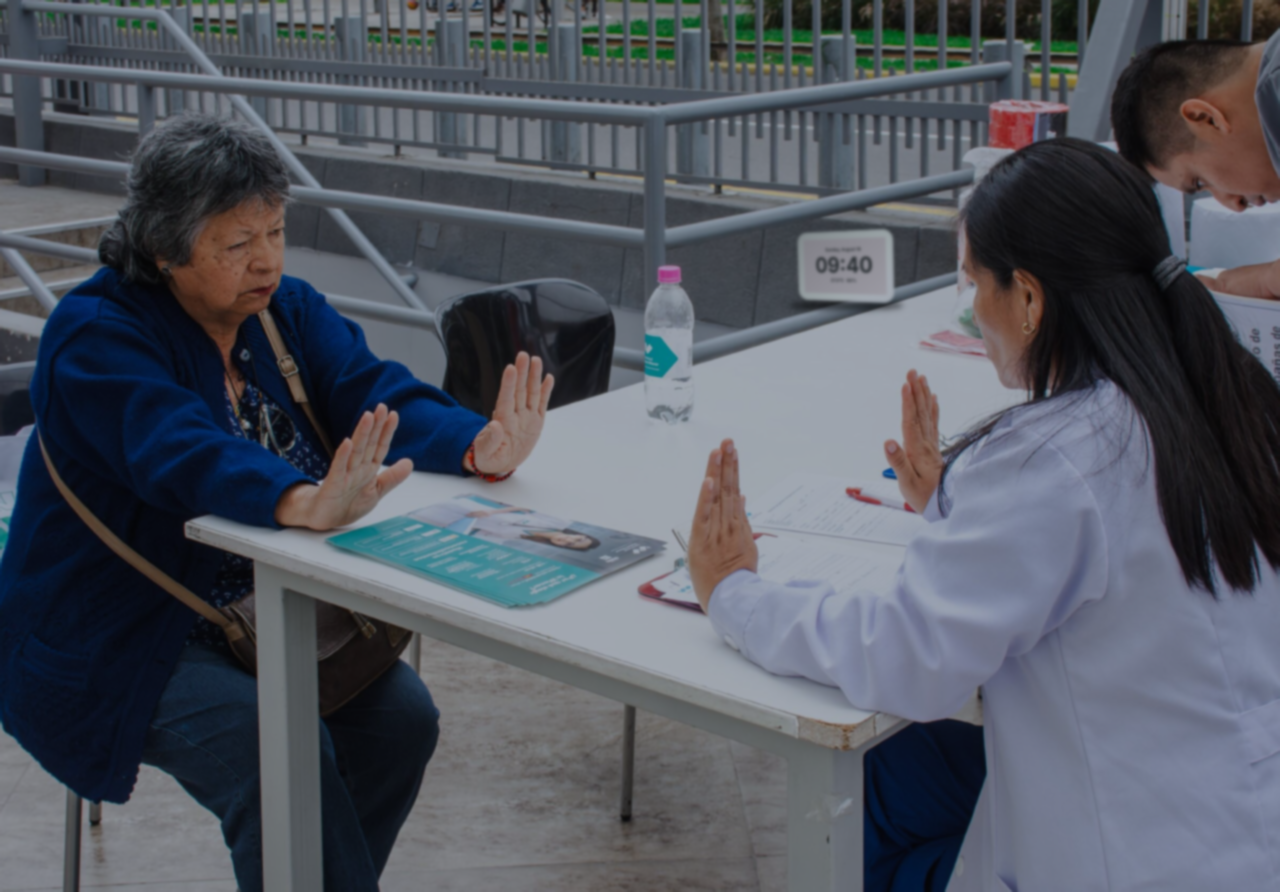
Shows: {"hour": 9, "minute": 40}
